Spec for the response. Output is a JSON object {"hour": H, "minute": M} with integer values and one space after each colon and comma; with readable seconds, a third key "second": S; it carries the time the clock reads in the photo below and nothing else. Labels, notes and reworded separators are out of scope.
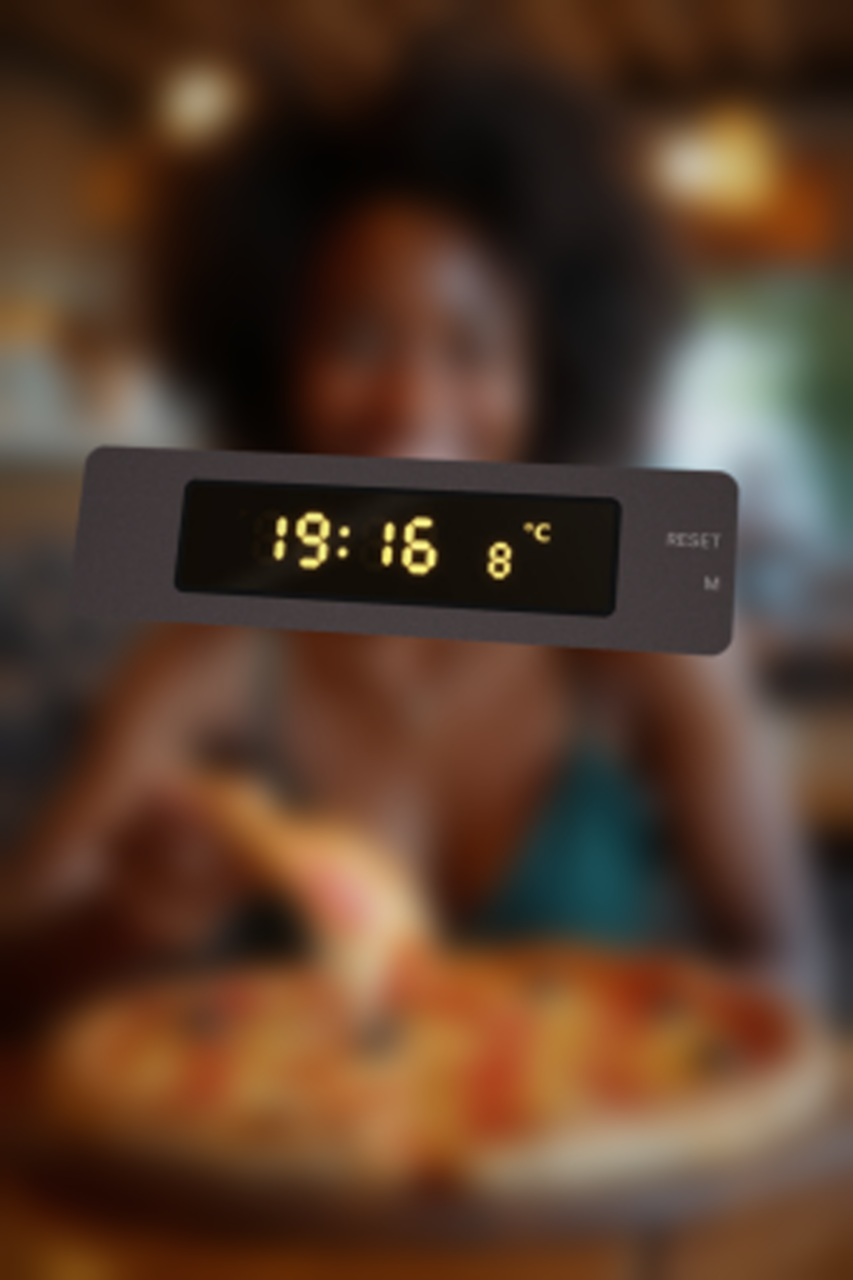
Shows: {"hour": 19, "minute": 16}
